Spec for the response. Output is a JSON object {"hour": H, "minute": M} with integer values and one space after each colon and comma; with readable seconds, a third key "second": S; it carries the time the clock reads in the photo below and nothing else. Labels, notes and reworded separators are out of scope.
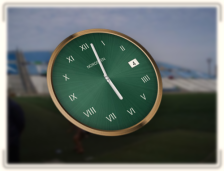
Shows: {"hour": 6, "minute": 2}
